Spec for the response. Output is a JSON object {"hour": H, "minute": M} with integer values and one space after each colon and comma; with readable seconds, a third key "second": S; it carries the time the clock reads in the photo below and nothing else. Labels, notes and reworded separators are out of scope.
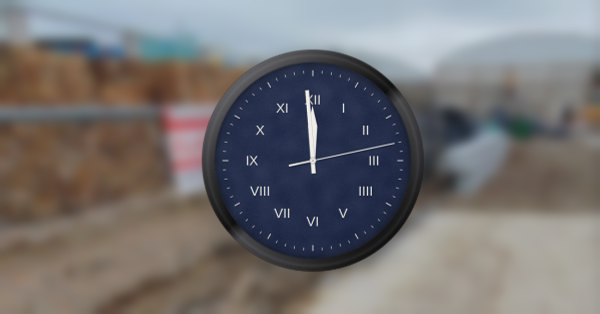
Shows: {"hour": 11, "minute": 59, "second": 13}
